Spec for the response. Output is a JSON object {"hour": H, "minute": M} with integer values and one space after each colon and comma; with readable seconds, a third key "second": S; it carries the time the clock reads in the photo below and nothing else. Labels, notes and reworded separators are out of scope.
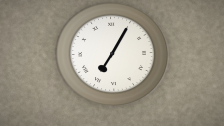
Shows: {"hour": 7, "minute": 5}
